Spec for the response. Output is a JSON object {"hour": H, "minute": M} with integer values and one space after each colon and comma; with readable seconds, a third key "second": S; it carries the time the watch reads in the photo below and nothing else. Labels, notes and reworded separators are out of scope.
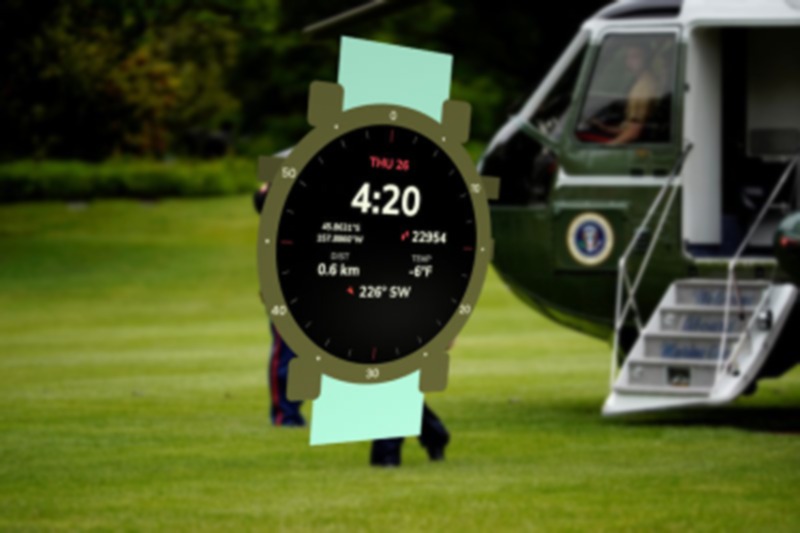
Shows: {"hour": 4, "minute": 20}
